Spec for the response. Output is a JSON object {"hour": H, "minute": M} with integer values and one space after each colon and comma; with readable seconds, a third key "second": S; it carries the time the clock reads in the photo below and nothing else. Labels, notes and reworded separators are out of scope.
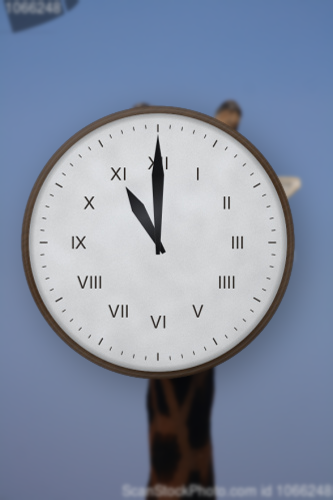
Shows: {"hour": 11, "minute": 0}
